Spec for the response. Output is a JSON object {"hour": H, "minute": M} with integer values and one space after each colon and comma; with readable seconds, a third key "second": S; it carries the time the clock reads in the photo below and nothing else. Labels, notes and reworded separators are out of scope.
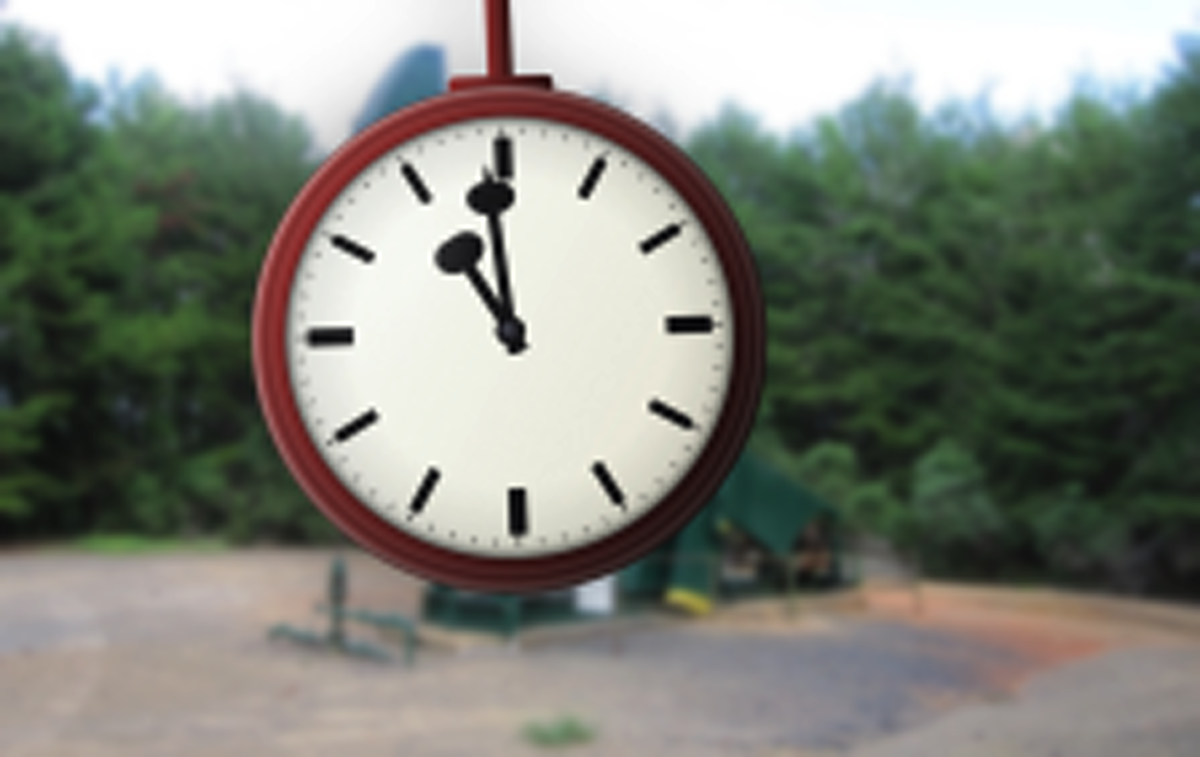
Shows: {"hour": 10, "minute": 59}
